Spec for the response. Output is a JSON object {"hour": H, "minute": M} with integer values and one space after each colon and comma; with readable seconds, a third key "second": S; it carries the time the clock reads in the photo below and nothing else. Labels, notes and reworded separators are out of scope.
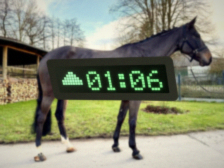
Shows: {"hour": 1, "minute": 6}
